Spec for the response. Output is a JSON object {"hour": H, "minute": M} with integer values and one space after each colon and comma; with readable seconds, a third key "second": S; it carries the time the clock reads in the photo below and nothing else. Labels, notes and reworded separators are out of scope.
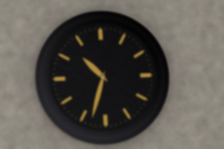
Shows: {"hour": 10, "minute": 33}
